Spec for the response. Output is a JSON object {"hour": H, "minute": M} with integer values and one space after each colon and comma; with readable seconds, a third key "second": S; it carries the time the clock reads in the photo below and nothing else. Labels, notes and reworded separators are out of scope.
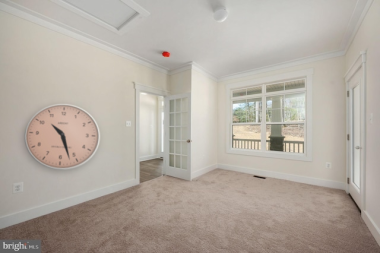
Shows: {"hour": 10, "minute": 27}
